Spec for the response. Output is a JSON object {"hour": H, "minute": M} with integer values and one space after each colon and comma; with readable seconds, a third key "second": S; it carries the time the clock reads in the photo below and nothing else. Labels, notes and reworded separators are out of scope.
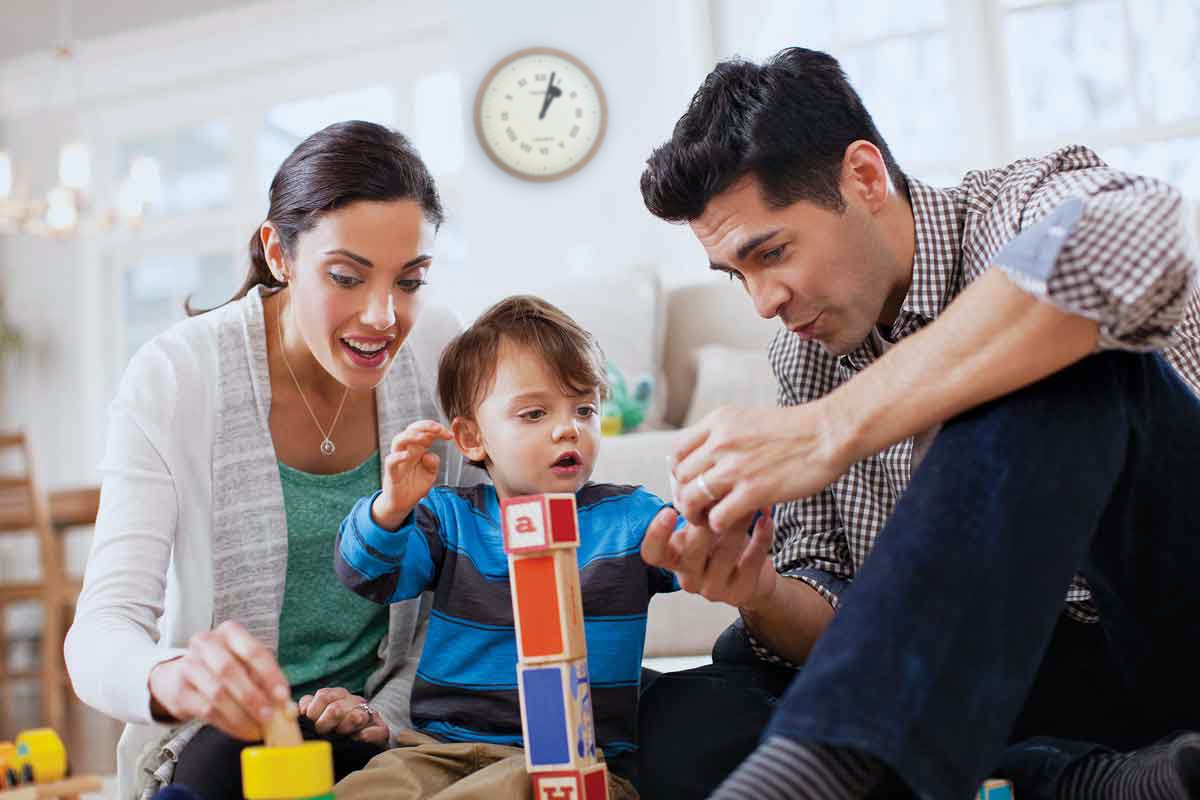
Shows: {"hour": 1, "minute": 3}
